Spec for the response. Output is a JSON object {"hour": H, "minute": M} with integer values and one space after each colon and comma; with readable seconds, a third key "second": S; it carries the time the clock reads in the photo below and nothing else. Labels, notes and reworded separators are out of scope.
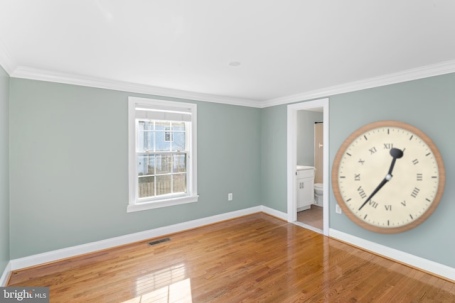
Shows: {"hour": 12, "minute": 37}
